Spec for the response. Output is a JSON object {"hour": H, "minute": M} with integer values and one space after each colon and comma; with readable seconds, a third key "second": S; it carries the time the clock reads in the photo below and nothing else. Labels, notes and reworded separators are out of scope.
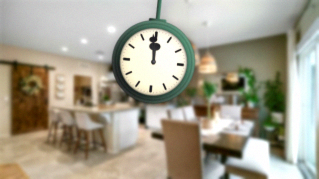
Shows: {"hour": 11, "minute": 59}
